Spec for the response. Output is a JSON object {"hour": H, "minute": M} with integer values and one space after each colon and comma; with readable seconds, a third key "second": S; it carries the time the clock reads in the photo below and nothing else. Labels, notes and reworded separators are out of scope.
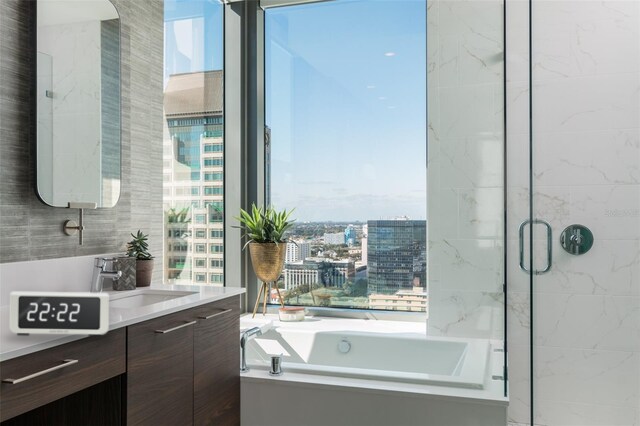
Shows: {"hour": 22, "minute": 22}
